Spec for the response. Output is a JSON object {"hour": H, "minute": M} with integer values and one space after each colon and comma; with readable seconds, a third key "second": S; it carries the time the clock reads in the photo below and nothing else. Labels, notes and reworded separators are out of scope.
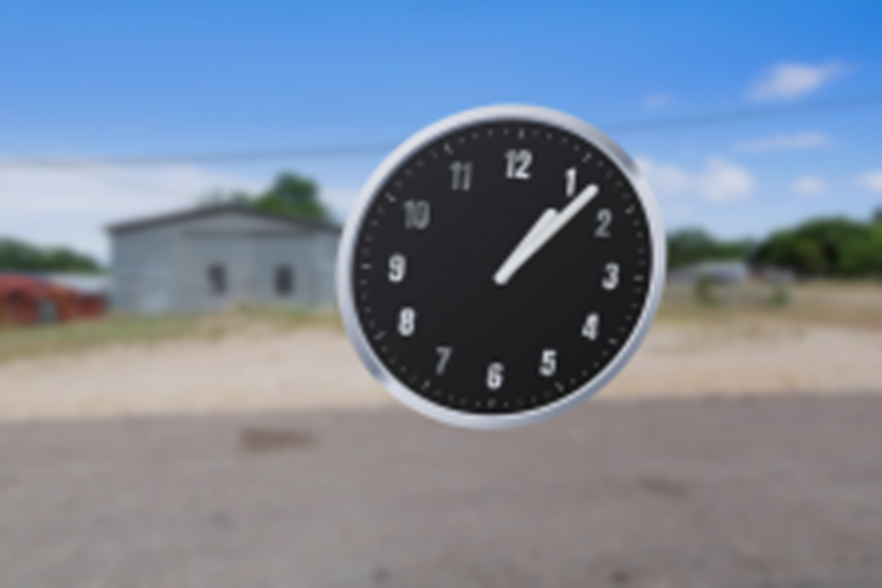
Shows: {"hour": 1, "minute": 7}
